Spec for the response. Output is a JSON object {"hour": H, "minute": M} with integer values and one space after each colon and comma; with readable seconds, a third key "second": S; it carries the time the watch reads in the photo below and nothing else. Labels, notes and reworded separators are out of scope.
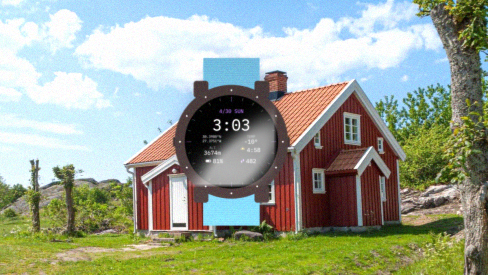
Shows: {"hour": 3, "minute": 3}
